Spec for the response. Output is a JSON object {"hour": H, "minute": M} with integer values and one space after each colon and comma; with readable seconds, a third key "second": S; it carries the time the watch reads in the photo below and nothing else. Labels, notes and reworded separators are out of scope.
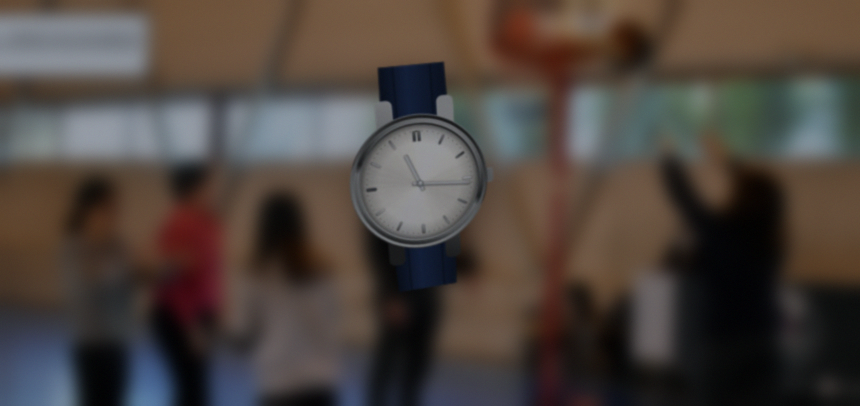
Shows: {"hour": 11, "minute": 16}
